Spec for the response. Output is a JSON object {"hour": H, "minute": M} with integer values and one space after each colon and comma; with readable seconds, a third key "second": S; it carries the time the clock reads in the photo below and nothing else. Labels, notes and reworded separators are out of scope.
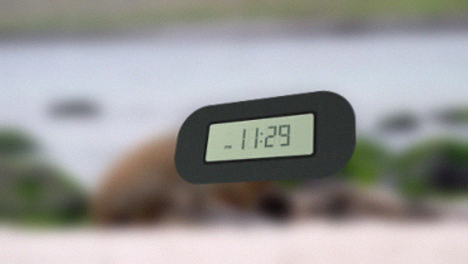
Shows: {"hour": 11, "minute": 29}
